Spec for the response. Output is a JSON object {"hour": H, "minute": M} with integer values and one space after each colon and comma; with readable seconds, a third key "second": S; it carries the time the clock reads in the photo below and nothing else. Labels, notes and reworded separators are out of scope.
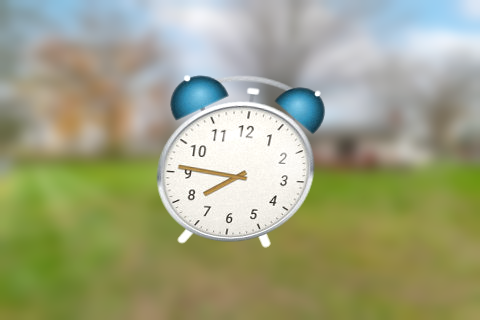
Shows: {"hour": 7, "minute": 46}
